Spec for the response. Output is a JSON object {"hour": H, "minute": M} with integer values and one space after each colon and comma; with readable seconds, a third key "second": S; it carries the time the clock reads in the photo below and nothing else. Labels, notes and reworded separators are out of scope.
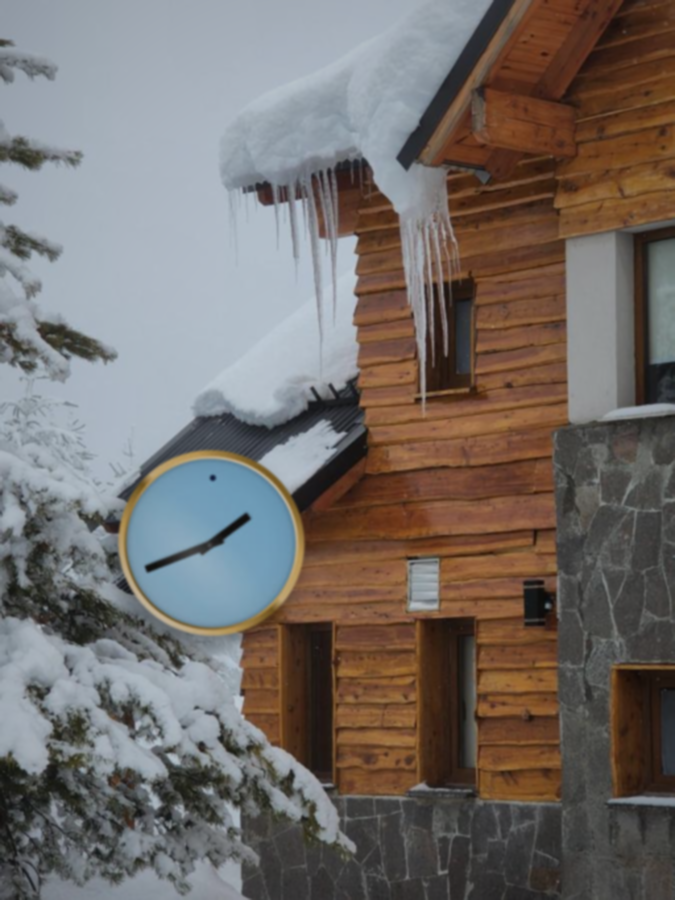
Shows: {"hour": 1, "minute": 41}
